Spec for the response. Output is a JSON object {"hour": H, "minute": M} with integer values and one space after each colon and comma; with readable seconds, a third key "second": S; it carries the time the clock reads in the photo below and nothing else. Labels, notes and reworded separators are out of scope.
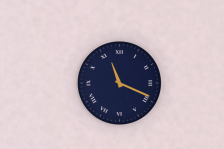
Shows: {"hour": 11, "minute": 19}
